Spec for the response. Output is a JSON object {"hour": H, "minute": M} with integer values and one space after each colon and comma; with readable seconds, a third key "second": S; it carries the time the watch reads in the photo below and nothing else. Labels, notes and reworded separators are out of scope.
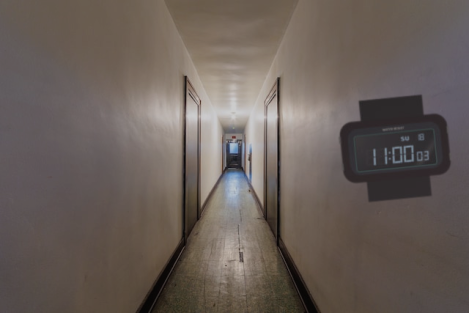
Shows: {"hour": 11, "minute": 0, "second": 3}
